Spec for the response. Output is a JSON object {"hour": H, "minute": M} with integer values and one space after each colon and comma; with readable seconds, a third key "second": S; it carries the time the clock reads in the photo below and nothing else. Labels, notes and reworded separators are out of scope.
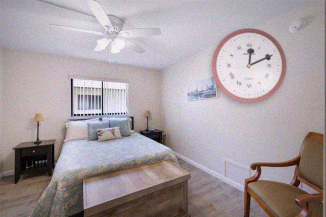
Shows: {"hour": 12, "minute": 11}
